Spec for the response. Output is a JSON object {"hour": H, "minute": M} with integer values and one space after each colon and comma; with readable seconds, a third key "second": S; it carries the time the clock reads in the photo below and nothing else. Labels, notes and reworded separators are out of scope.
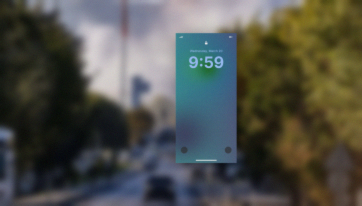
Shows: {"hour": 9, "minute": 59}
